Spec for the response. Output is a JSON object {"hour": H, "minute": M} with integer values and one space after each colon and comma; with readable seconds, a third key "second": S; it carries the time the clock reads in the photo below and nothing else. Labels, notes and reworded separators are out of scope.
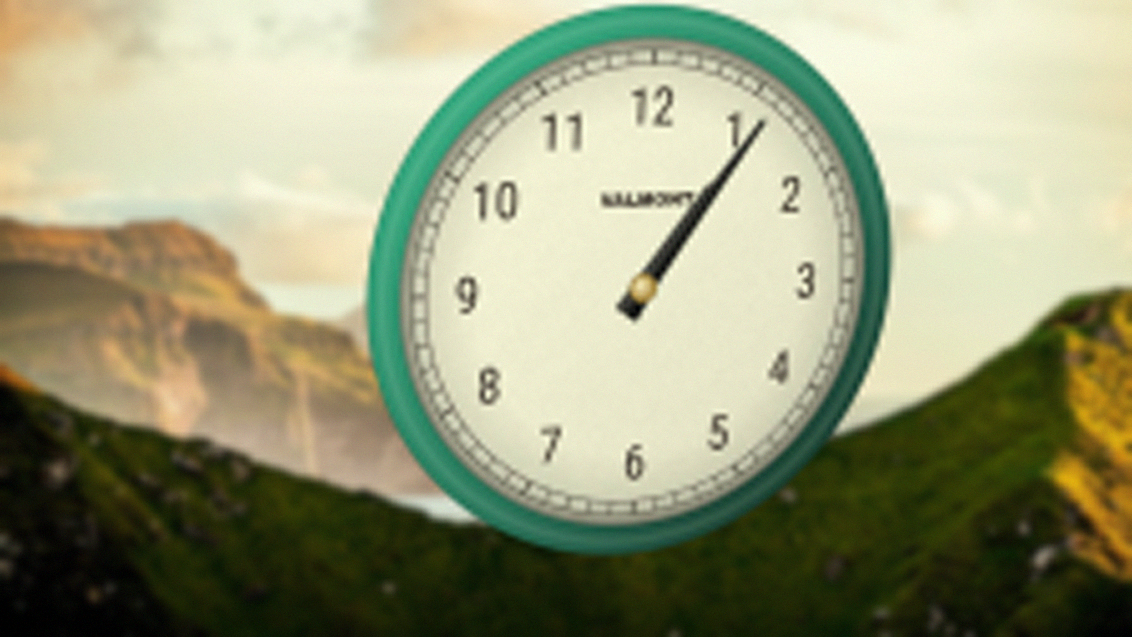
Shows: {"hour": 1, "minute": 6}
